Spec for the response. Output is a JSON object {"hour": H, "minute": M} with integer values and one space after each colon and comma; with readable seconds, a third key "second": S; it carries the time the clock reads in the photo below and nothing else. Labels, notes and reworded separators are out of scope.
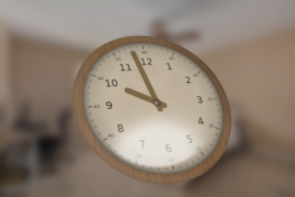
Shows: {"hour": 9, "minute": 58}
